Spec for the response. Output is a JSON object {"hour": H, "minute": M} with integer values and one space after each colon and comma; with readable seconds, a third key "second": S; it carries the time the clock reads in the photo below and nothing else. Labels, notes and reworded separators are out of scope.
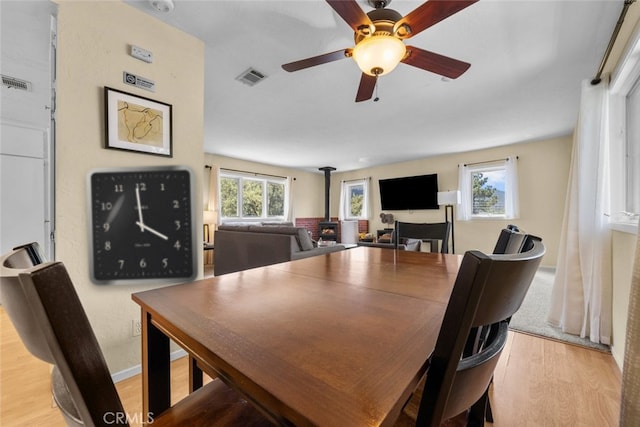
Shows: {"hour": 3, "minute": 59}
